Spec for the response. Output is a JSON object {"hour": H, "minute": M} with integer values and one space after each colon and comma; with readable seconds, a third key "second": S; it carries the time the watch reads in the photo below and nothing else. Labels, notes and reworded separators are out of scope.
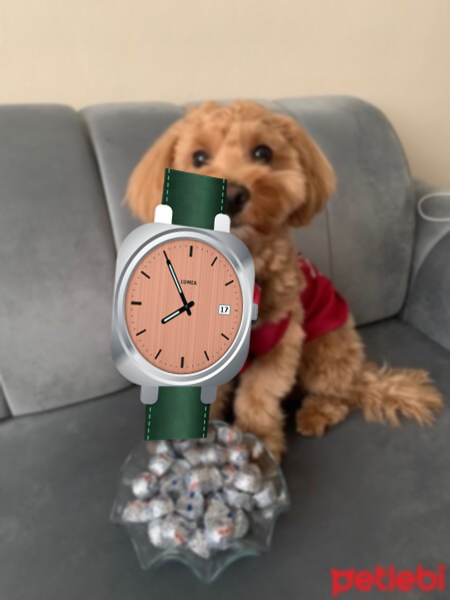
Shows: {"hour": 7, "minute": 55}
